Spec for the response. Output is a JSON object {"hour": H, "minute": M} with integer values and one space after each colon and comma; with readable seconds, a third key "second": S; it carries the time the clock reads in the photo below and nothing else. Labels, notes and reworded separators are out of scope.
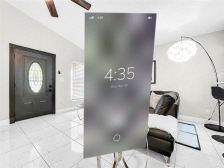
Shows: {"hour": 4, "minute": 35}
